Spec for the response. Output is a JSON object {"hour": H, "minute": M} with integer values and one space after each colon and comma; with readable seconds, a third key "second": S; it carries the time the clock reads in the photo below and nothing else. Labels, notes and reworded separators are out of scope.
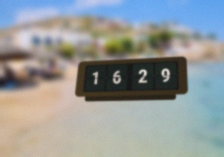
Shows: {"hour": 16, "minute": 29}
